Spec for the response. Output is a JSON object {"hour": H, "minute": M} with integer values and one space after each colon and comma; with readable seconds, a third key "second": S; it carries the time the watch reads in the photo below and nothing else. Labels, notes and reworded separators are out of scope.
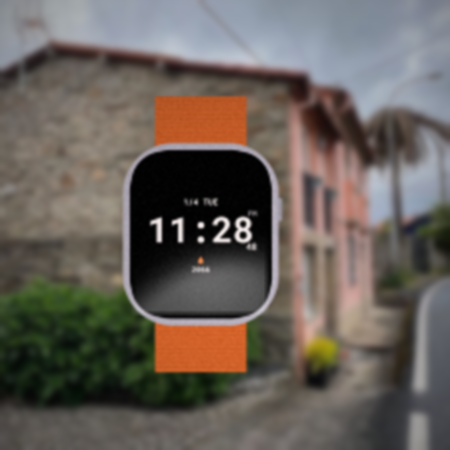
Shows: {"hour": 11, "minute": 28}
